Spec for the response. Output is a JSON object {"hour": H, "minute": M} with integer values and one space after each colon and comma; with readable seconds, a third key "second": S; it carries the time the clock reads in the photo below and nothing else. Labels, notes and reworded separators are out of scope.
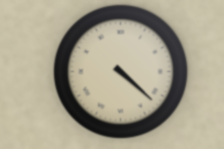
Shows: {"hour": 4, "minute": 22}
